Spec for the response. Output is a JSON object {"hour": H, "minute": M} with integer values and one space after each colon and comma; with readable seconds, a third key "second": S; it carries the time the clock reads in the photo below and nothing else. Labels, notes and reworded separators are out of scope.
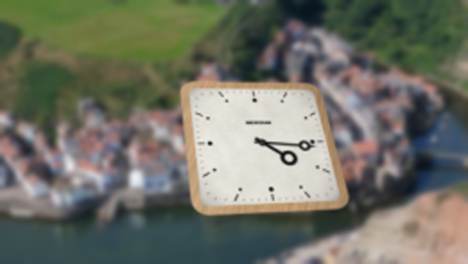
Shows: {"hour": 4, "minute": 16}
